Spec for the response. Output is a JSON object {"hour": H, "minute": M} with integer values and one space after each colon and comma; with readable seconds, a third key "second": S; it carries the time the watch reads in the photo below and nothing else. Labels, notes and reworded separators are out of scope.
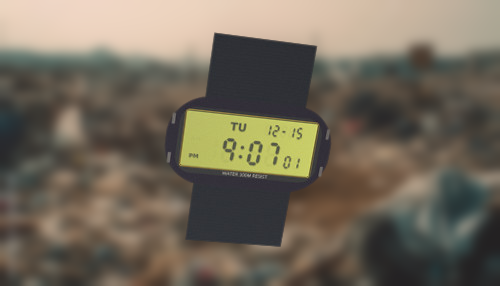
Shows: {"hour": 9, "minute": 7, "second": 1}
